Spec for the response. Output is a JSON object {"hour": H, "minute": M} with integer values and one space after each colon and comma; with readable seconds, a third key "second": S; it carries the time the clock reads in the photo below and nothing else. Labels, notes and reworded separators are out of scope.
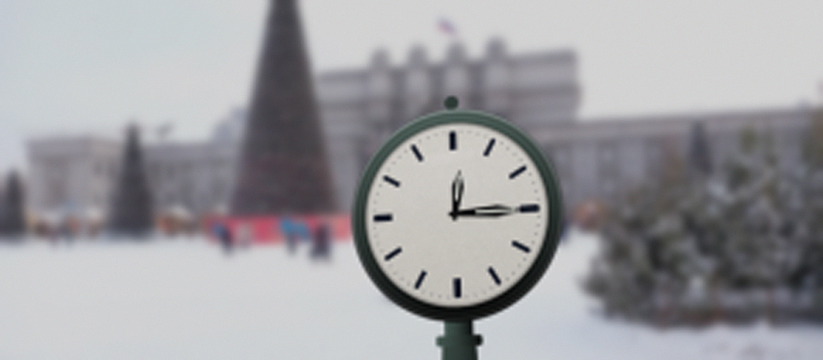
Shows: {"hour": 12, "minute": 15}
